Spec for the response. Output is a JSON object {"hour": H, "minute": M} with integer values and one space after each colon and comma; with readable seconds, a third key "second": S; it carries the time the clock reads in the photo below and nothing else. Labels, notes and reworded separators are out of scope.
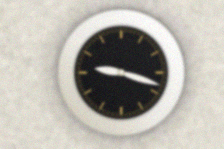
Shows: {"hour": 9, "minute": 18}
